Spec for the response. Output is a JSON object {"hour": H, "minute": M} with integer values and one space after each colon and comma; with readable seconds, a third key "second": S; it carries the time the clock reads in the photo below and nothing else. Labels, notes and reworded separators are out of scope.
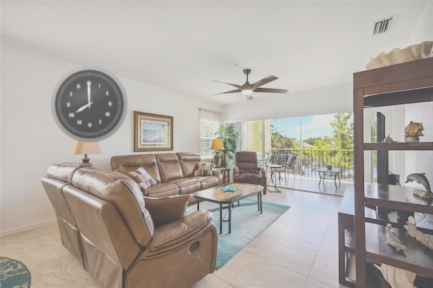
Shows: {"hour": 8, "minute": 0}
